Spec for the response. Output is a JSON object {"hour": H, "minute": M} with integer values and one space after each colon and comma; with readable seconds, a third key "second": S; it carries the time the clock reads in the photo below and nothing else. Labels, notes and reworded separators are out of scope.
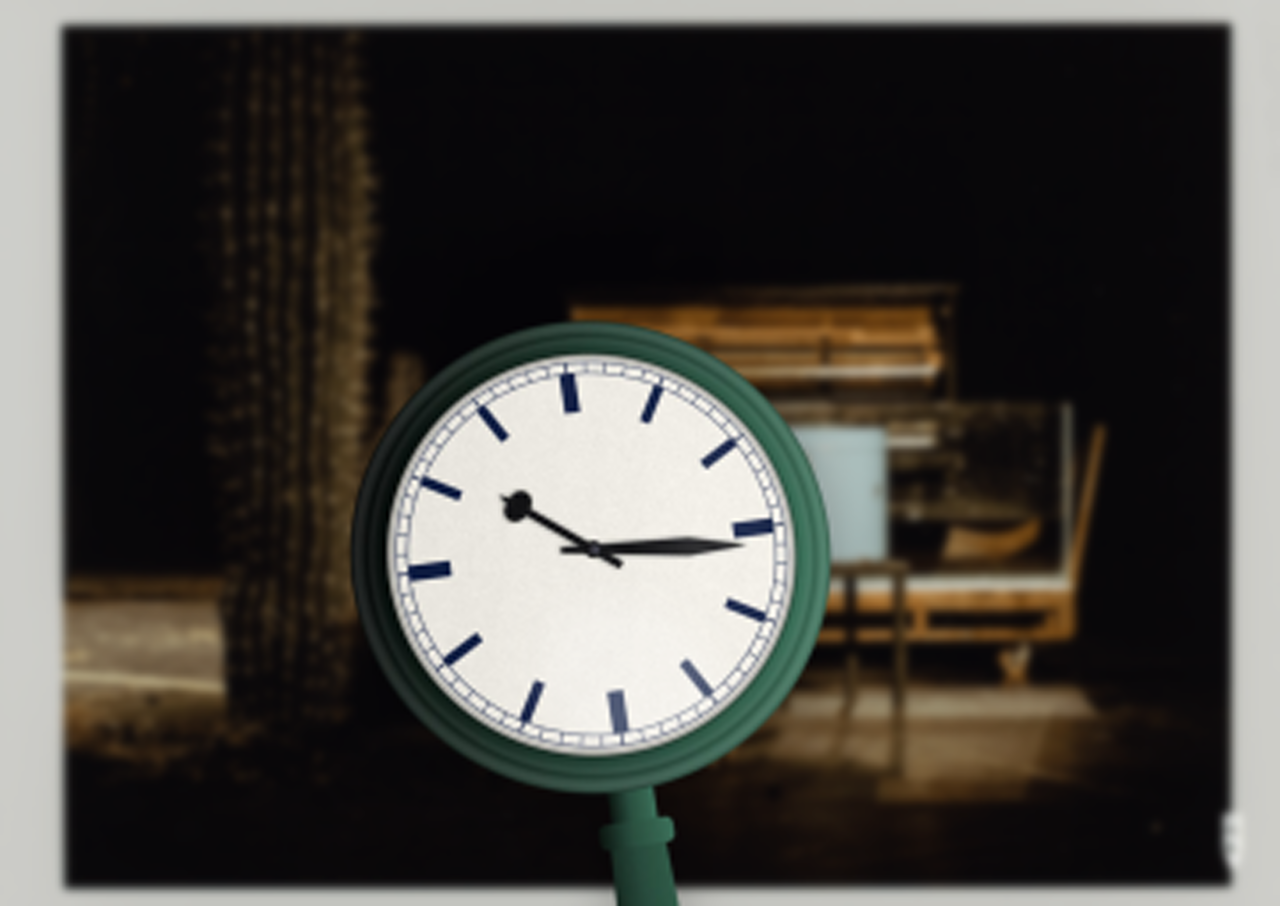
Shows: {"hour": 10, "minute": 16}
